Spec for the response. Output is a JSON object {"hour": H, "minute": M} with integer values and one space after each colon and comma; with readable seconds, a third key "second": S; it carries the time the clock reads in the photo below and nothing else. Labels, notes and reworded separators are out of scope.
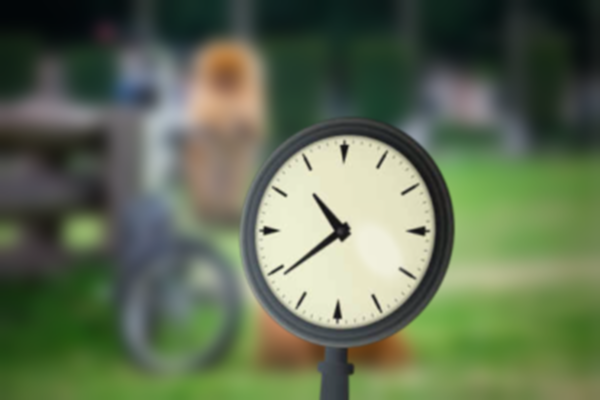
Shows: {"hour": 10, "minute": 39}
